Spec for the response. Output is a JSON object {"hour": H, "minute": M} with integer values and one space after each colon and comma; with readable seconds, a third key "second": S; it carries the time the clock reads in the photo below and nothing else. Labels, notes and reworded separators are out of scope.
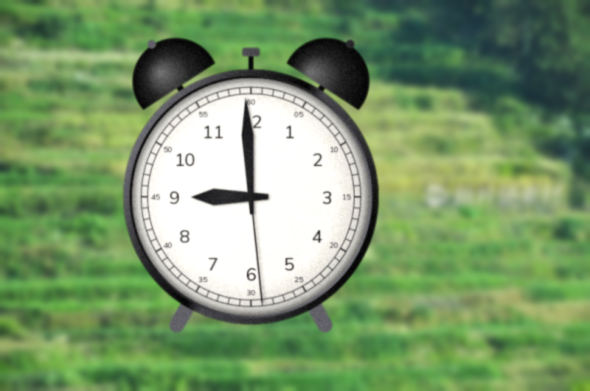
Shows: {"hour": 8, "minute": 59, "second": 29}
